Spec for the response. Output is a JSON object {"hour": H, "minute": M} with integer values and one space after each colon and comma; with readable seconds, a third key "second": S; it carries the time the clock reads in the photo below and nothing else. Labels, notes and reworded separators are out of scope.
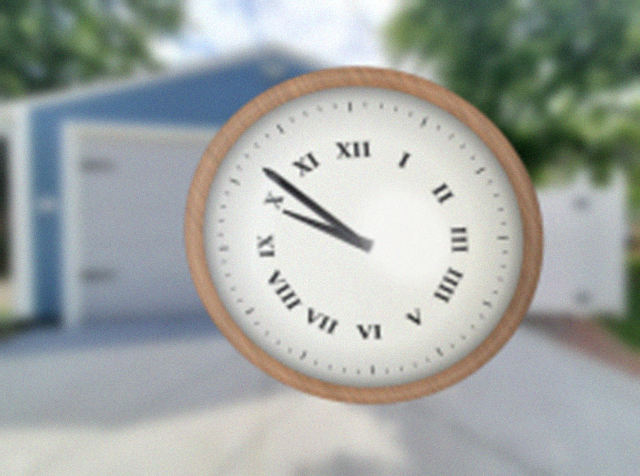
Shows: {"hour": 9, "minute": 52}
